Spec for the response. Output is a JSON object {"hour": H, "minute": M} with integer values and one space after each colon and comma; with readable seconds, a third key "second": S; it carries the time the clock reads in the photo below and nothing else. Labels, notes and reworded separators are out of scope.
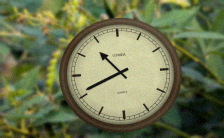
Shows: {"hour": 10, "minute": 41}
